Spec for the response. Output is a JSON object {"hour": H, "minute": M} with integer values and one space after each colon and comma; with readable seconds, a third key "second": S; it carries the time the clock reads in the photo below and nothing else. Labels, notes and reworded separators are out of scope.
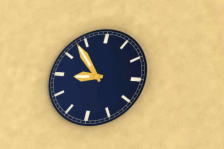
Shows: {"hour": 8, "minute": 53}
